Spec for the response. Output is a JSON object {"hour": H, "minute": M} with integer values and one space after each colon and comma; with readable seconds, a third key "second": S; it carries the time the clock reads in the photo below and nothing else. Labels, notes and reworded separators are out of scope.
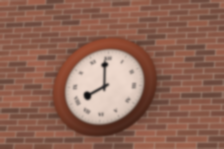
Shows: {"hour": 7, "minute": 59}
